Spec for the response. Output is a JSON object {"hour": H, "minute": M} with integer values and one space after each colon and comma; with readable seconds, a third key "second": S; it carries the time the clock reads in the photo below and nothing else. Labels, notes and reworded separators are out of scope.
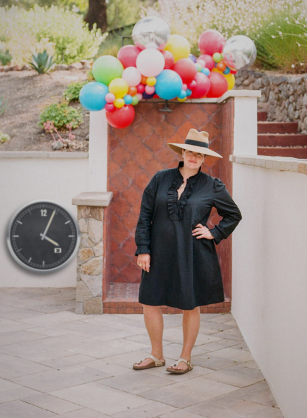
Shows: {"hour": 4, "minute": 4}
